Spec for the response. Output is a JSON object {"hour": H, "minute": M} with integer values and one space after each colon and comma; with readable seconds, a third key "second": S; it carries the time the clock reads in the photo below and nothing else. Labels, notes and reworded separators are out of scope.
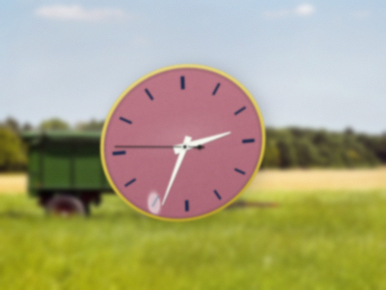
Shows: {"hour": 2, "minute": 33, "second": 46}
